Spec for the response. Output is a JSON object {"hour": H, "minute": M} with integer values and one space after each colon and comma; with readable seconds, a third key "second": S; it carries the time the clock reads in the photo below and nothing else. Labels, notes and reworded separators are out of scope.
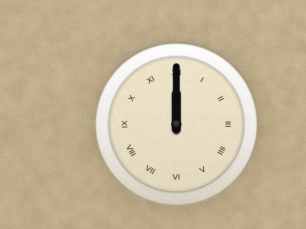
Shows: {"hour": 12, "minute": 0}
